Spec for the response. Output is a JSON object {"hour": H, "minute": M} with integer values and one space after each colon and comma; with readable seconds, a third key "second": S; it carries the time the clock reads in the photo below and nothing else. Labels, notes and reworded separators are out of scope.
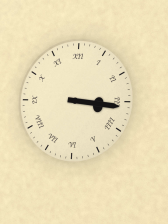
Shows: {"hour": 3, "minute": 16}
